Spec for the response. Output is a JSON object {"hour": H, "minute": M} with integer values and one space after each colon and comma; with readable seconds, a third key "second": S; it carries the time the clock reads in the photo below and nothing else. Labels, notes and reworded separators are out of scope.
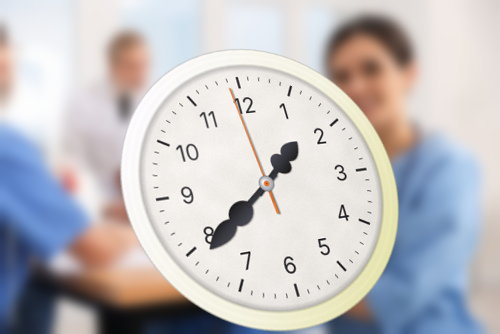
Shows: {"hour": 1, "minute": 38, "second": 59}
